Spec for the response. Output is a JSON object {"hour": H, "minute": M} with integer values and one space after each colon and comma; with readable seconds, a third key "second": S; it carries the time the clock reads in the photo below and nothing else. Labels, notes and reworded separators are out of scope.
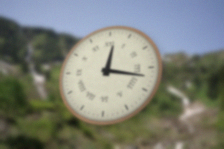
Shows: {"hour": 12, "minute": 17}
